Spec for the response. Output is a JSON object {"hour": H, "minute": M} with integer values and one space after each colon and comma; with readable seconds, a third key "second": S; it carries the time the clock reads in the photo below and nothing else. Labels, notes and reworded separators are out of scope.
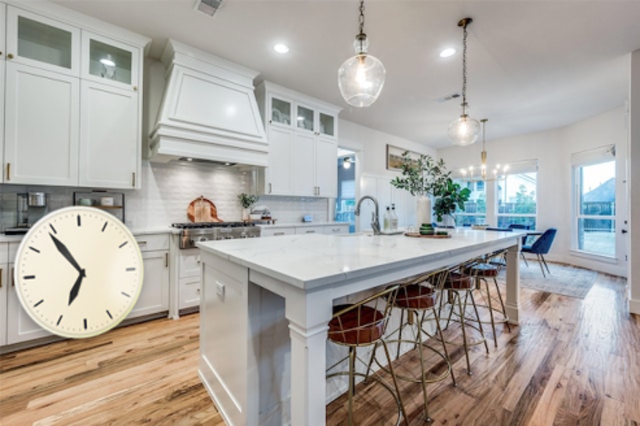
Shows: {"hour": 6, "minute": 54}
